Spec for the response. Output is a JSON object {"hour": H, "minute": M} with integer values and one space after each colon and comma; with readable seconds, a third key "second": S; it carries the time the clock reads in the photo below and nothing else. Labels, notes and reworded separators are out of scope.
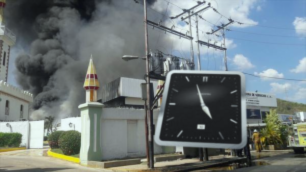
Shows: {"hour": 4, "minute": 57}
